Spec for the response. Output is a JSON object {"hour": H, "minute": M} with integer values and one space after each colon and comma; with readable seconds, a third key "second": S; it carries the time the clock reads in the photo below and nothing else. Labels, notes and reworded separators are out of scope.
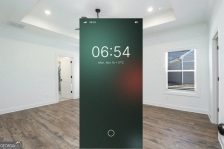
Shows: {"hour": 6, "minute": 54}
